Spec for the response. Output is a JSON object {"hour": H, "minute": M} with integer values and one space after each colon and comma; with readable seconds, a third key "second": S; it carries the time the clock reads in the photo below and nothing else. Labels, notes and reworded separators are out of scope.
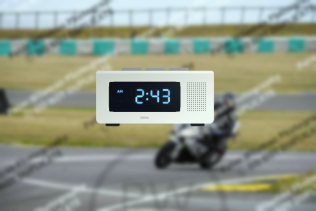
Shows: {"hour": 2, "minute": 43}
